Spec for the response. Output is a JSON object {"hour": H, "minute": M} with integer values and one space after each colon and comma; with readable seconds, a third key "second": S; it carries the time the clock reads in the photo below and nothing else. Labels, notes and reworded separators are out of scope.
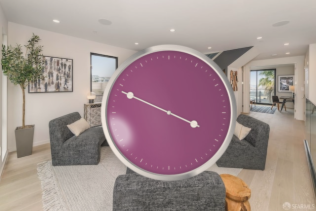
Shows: {"hour": 3, "minute": 49}
